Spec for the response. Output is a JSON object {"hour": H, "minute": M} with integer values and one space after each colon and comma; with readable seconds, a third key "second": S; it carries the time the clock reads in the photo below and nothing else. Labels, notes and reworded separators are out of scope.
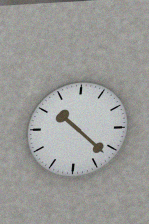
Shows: {"hour": 10, "minute": 22}
